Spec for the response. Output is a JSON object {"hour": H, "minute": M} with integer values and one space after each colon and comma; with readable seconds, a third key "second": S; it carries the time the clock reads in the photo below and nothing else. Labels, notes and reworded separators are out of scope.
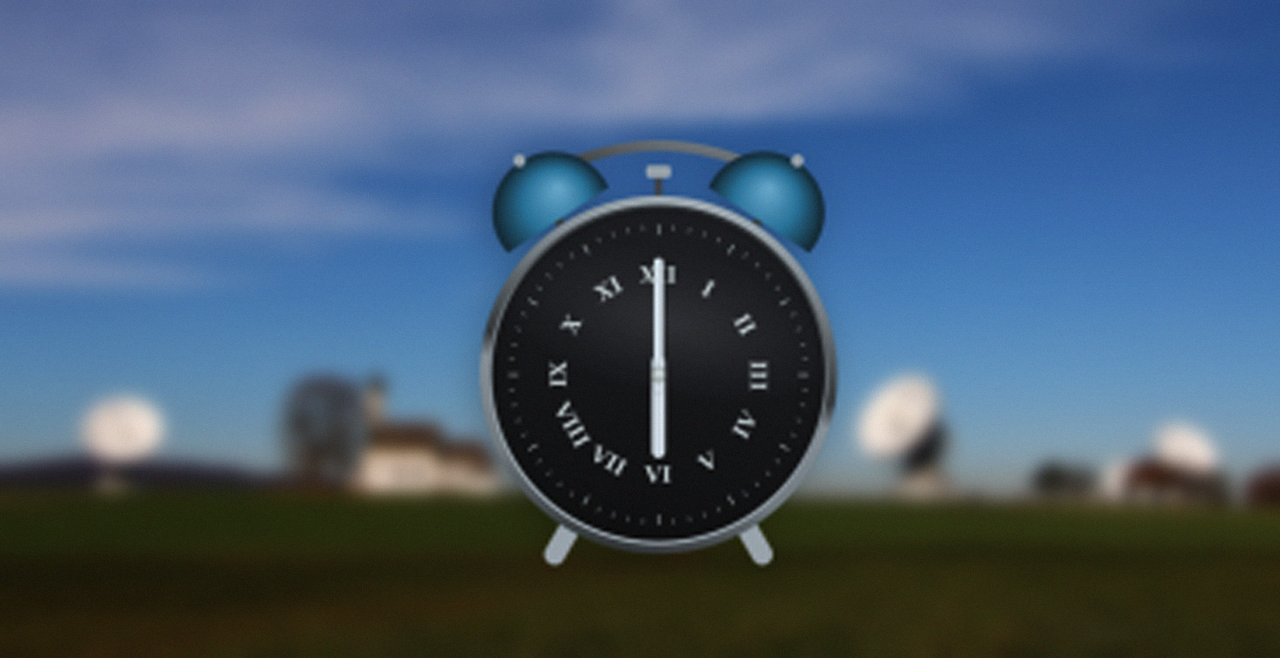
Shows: {"hour": 6, "minute": 0}
